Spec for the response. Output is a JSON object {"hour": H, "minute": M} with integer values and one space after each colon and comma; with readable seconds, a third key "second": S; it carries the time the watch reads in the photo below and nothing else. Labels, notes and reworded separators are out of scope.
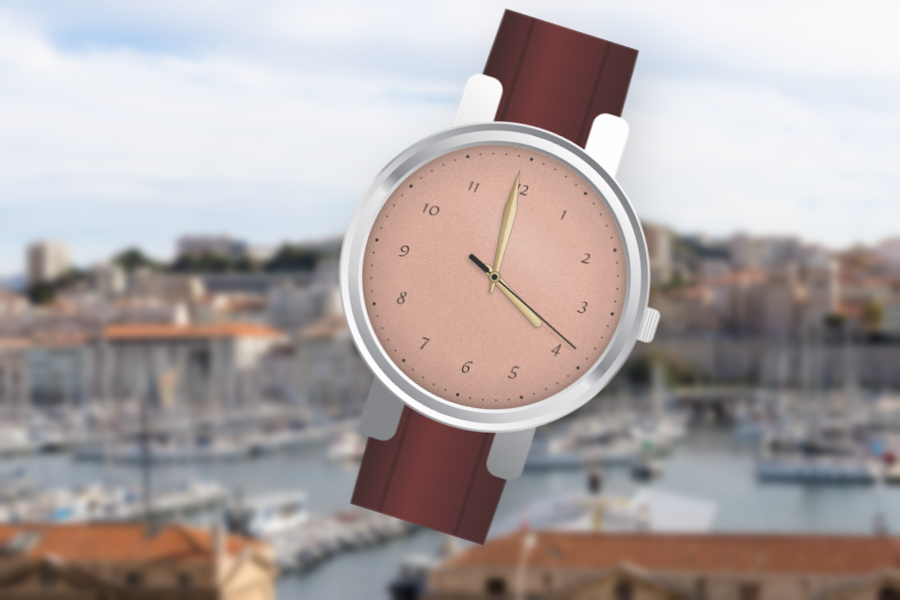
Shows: {"hour": 3, "minute": 59, "second": 19}
